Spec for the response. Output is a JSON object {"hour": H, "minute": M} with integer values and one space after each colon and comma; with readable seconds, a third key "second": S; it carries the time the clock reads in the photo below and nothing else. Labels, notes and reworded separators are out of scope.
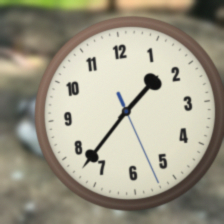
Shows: {"hour": 1, "minute": 37, "second": 27}
